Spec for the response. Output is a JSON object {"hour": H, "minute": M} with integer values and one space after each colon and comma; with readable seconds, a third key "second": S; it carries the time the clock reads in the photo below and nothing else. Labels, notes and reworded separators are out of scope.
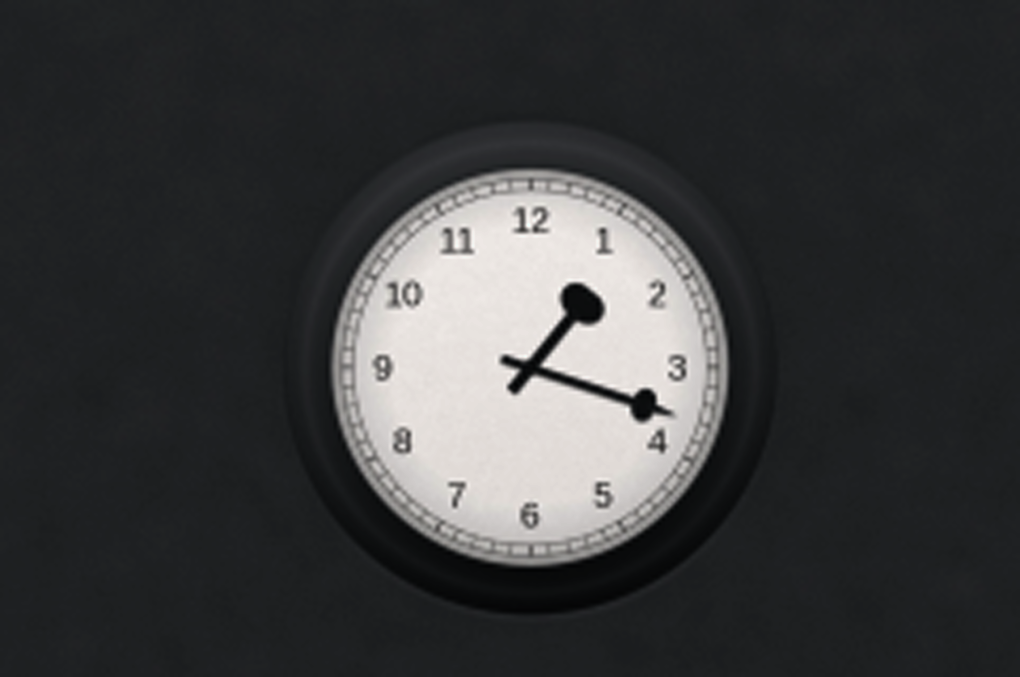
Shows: {"hour": 1, "minute": 18}
